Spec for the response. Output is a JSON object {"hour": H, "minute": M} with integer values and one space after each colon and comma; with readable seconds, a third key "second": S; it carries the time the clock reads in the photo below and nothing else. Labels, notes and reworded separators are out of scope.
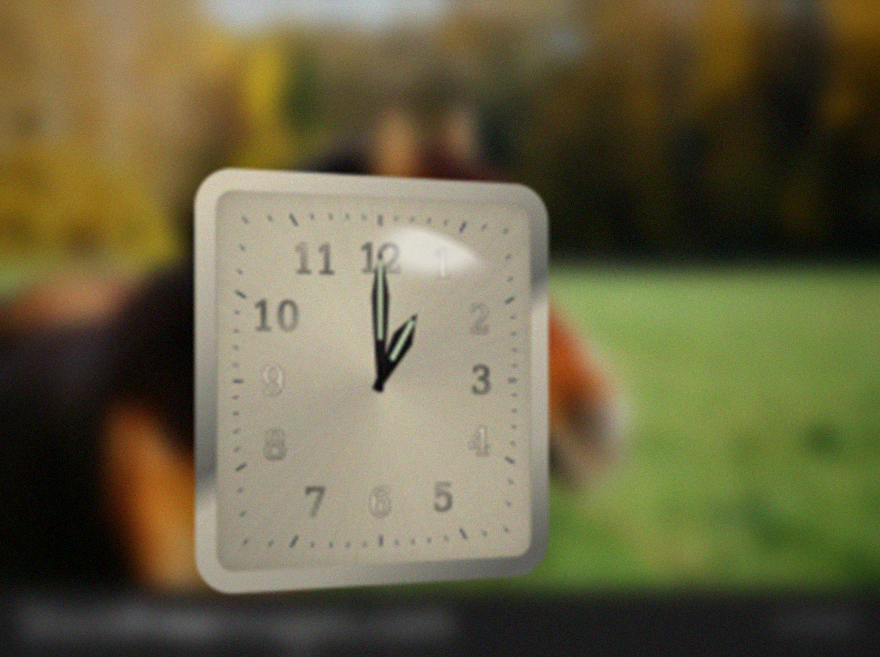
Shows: {"hour": 1, "minute": 0}
